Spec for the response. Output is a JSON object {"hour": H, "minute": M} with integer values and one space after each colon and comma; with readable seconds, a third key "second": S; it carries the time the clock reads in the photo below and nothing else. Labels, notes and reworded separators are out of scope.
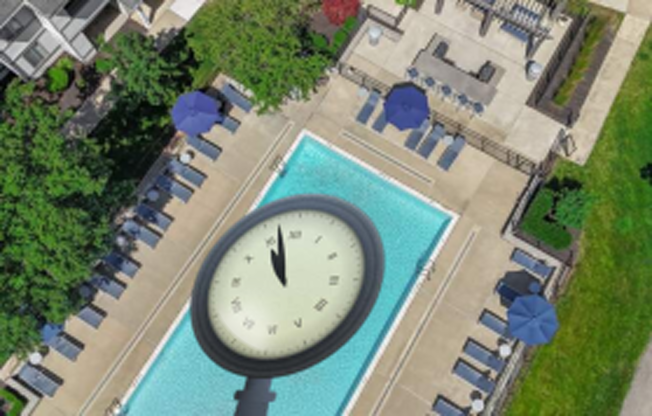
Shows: {"hour": 10, "minute": 57}
